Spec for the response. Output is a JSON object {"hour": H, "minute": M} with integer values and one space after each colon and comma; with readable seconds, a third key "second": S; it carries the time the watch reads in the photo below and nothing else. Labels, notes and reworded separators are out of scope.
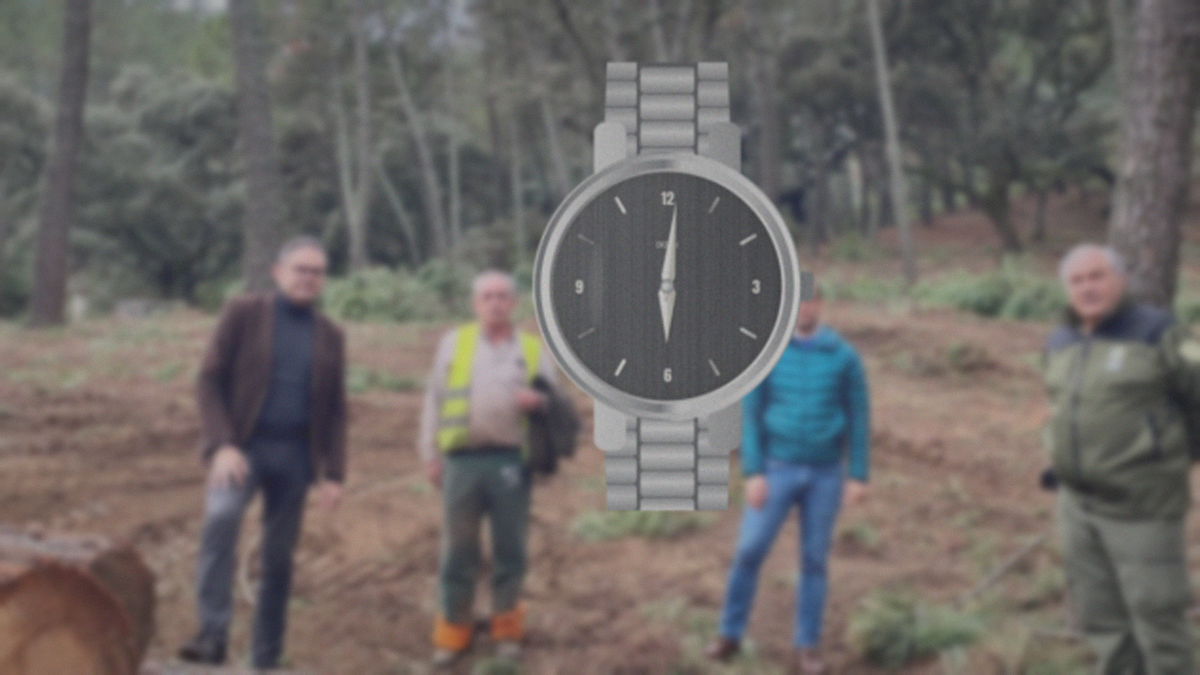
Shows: {"hour": 6, "minute": 1}
